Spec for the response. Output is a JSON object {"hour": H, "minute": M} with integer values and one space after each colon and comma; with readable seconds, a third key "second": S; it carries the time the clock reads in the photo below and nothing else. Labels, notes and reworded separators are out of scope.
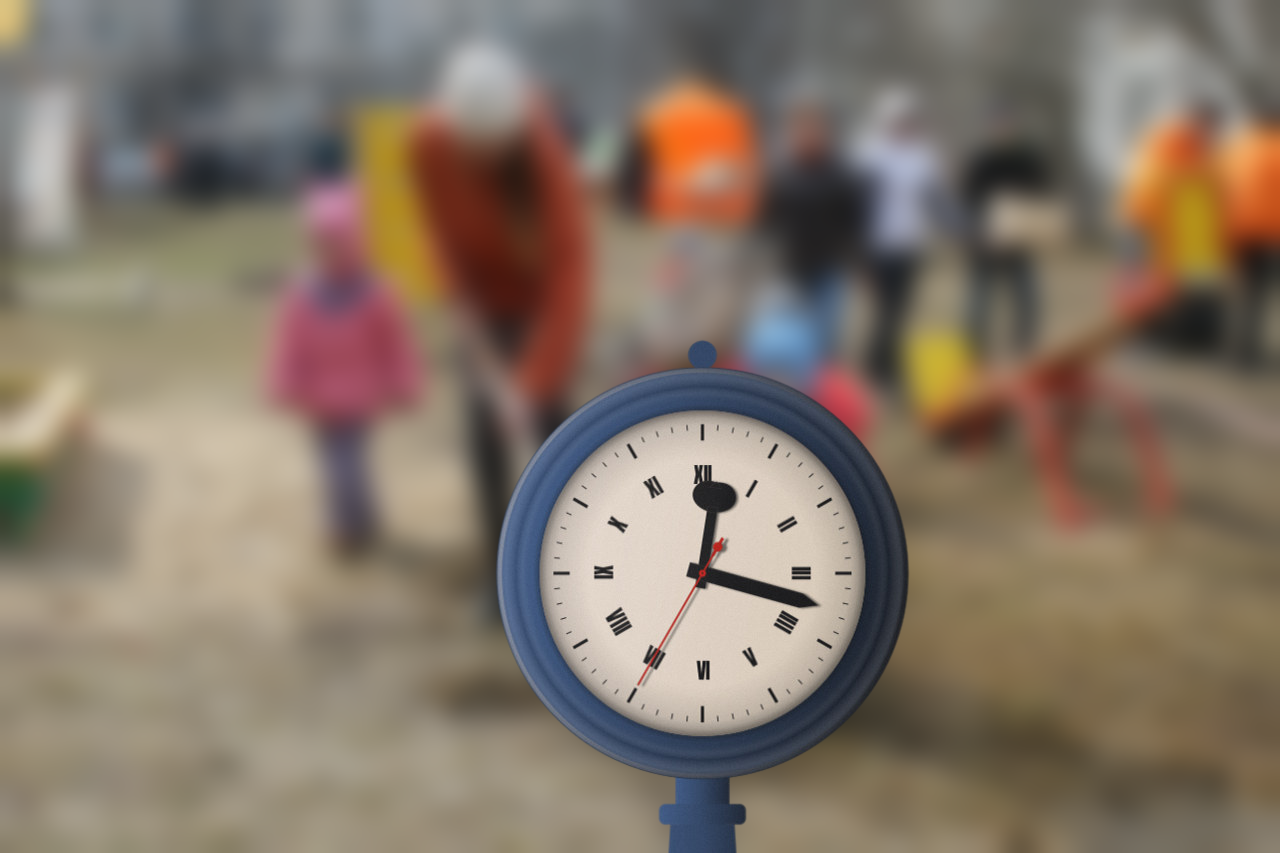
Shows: {"hour": 12, "minute": 17, "second": 35}
